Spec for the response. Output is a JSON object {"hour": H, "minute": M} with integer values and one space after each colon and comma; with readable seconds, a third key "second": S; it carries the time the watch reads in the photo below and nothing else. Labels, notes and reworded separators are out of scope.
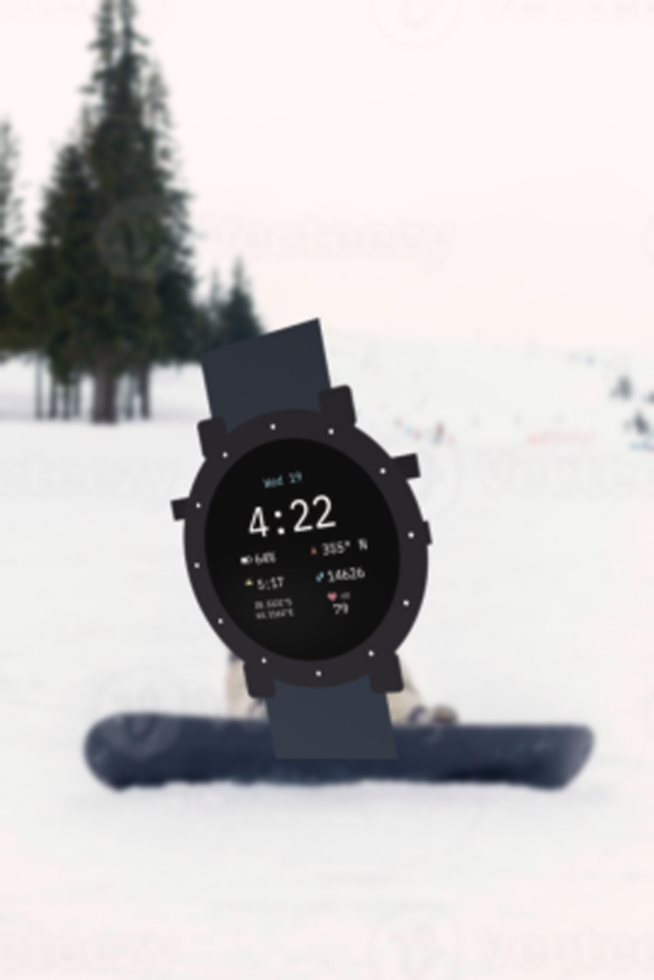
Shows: {"hour": 4, "minute": 22}
